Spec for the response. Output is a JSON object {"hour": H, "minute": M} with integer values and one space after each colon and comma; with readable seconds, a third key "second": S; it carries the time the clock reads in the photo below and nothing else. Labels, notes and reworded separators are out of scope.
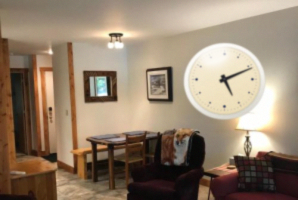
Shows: {"hour": 5, "minute": 11}
